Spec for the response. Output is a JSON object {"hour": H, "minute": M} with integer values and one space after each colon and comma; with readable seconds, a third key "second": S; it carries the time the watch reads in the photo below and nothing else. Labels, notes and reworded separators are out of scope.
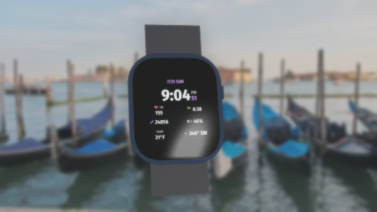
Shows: {"hour": 9, "minute": 4}
